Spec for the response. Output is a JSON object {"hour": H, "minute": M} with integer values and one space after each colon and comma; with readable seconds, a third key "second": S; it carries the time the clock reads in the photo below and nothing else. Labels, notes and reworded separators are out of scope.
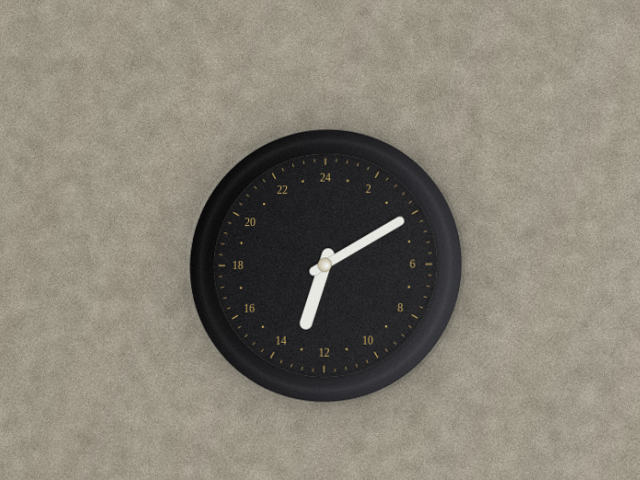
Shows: {"hour": 13, "minute": 10}
